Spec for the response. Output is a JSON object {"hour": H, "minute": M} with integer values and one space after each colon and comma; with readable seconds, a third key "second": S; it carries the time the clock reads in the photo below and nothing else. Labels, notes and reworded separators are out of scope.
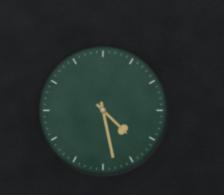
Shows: {"hour": 4, "minute": 28}
